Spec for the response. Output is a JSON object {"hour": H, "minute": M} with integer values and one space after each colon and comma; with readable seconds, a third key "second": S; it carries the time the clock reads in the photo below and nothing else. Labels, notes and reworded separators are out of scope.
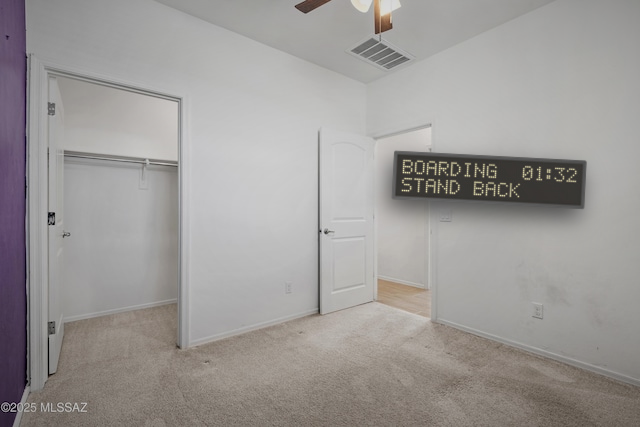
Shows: {"hour": 1, "minute": 32}
